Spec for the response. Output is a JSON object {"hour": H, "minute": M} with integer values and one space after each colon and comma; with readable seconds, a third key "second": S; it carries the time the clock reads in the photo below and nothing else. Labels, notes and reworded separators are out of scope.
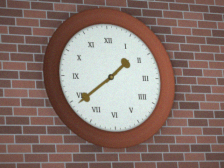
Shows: {"hour": 1, "minute": 39}
